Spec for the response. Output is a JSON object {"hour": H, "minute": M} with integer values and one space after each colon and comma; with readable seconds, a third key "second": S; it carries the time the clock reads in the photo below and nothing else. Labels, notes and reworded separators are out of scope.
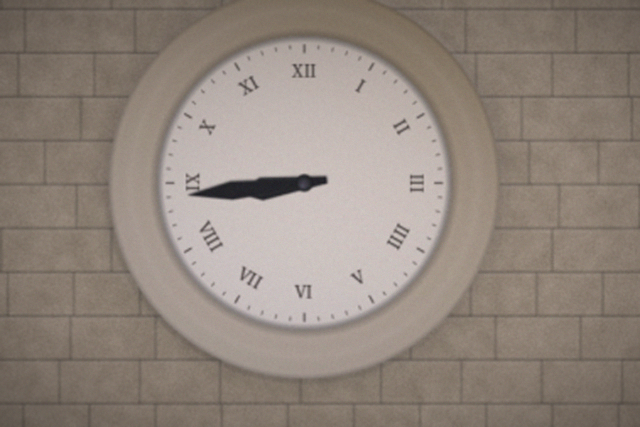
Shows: {"hour": 8, "minute": 44}
